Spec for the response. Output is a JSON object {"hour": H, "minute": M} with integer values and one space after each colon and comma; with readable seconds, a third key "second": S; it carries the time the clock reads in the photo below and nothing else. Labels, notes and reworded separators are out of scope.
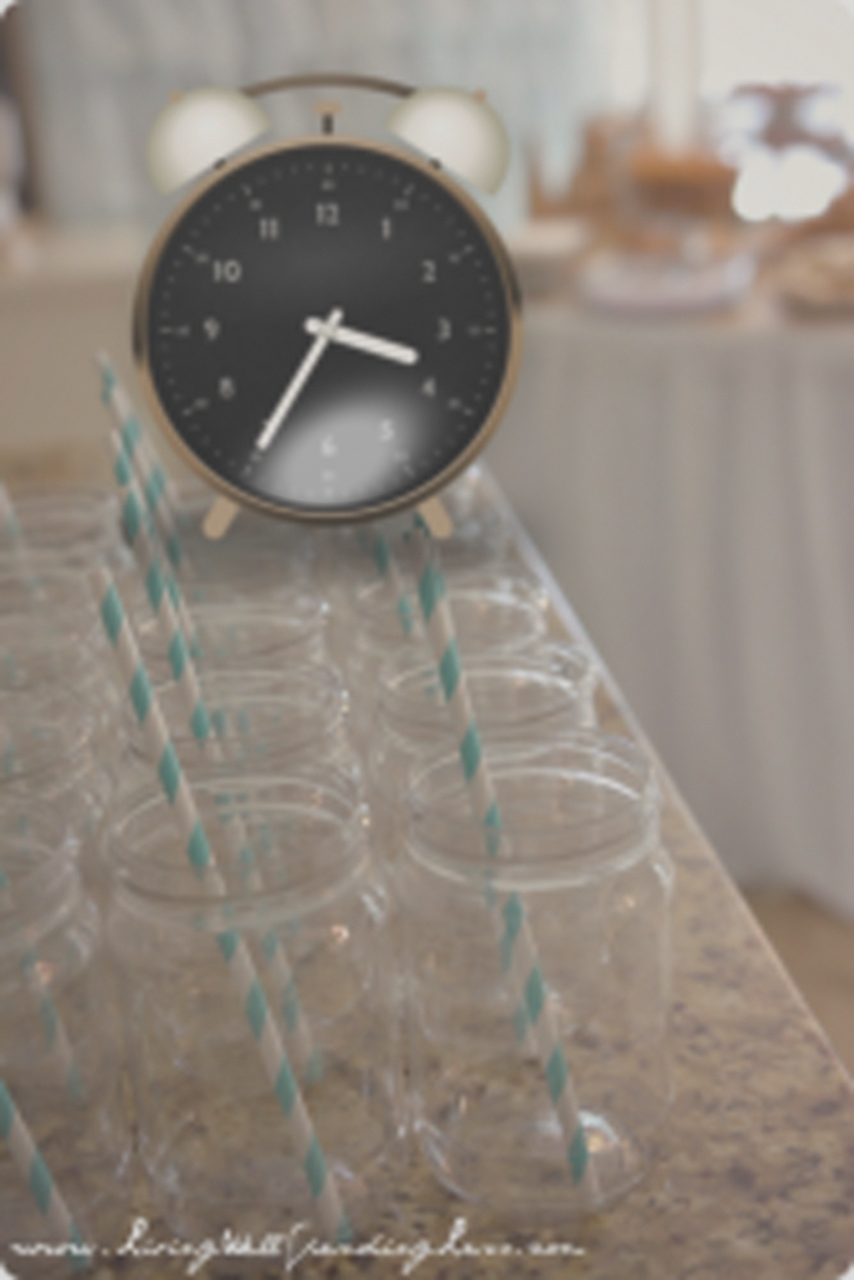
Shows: {"hour": 3, "minute": 35}
